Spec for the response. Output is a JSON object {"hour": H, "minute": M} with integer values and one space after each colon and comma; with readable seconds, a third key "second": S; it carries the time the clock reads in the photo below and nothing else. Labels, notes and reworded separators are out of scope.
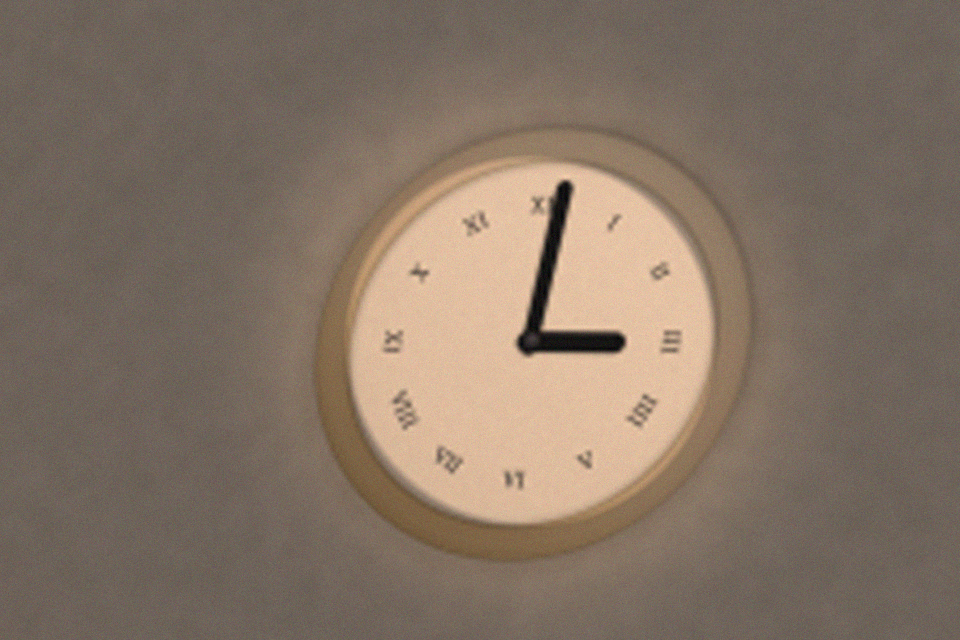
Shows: {"hour": 3, "minute": 1}
